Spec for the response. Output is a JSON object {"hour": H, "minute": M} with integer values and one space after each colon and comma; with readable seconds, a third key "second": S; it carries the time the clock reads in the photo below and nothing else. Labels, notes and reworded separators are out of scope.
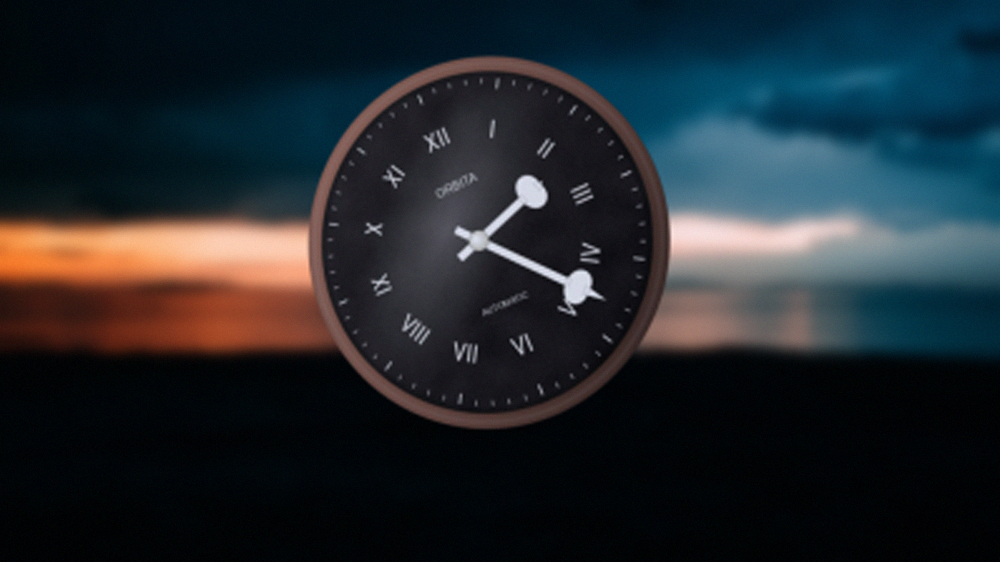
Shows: {"hour": 2, "minute": 23}
